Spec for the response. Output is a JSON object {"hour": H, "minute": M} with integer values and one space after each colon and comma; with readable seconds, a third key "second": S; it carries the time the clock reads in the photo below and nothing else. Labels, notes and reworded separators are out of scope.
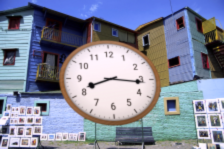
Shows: {"hour": 8, "minute": 16}
